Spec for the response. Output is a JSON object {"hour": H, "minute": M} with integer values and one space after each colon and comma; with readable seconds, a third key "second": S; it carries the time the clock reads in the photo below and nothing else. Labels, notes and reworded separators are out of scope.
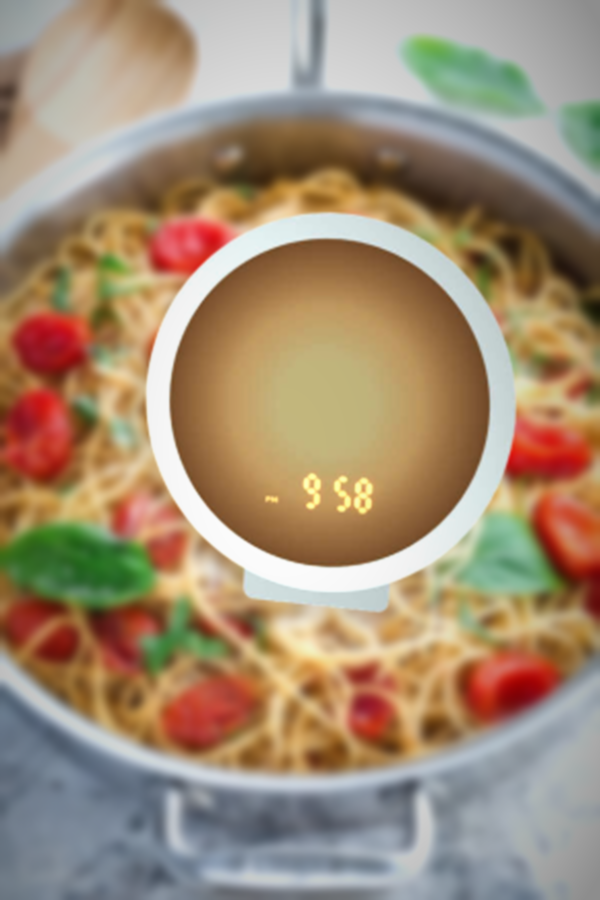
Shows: {"hour": 9, "minute": 58}
